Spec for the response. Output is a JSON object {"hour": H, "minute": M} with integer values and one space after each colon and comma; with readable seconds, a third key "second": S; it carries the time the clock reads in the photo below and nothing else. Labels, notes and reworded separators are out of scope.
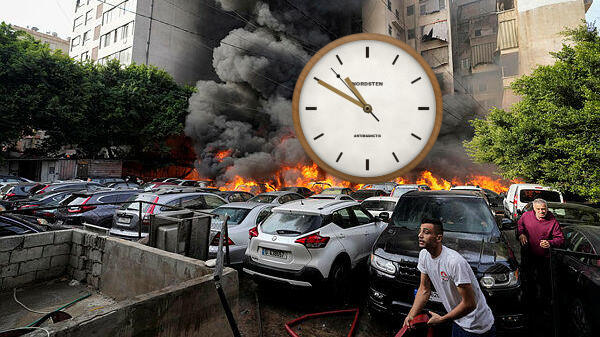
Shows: {"hour": 10, "minute": 49, "second": 53}
